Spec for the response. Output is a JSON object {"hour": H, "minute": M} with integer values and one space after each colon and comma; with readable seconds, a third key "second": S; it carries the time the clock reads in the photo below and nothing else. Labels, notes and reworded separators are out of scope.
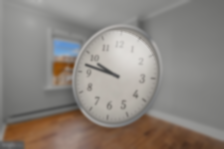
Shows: {"hour": 9, "minute": 47}
